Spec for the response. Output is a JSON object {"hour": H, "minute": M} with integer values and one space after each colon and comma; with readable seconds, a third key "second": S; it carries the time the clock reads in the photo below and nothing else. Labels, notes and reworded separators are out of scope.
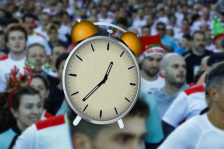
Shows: {"hour": 12, "minute": 37}
